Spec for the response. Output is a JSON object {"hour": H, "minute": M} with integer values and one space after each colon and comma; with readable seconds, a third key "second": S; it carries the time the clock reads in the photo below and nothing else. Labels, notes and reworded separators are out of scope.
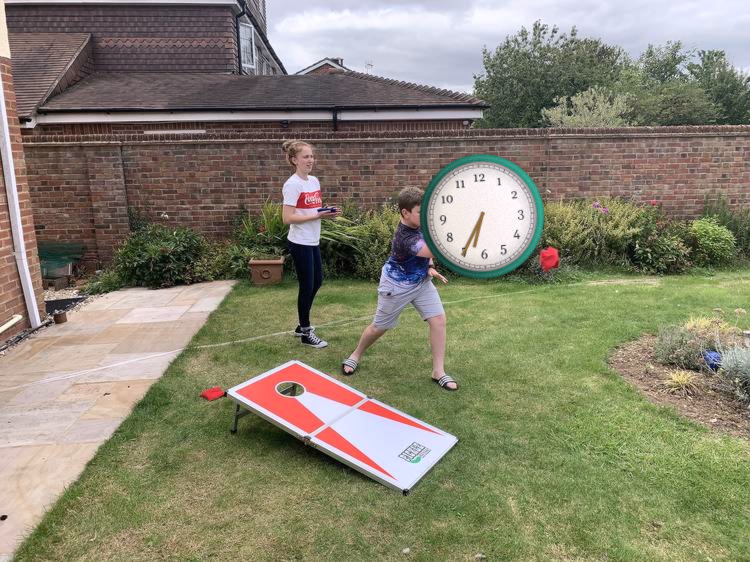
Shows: {"hour": 6, "minute": 35}
